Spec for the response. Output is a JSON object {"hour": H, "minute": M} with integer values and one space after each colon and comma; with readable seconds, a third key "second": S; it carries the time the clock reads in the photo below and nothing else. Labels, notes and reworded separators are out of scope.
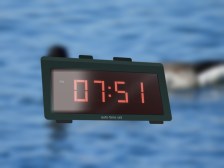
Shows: {"hour": 7, "minute": 51}
